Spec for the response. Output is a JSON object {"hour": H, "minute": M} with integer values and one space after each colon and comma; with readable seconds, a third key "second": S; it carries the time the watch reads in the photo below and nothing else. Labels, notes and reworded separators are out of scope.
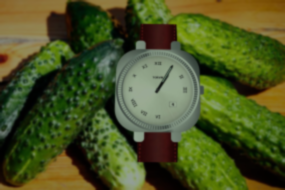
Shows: {"hour": 1, "minute": 5}
